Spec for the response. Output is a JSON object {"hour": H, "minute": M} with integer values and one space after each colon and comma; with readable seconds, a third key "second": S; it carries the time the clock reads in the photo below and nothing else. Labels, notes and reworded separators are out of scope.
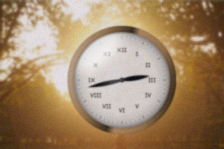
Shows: {"hour": 2, "minute": 43}
